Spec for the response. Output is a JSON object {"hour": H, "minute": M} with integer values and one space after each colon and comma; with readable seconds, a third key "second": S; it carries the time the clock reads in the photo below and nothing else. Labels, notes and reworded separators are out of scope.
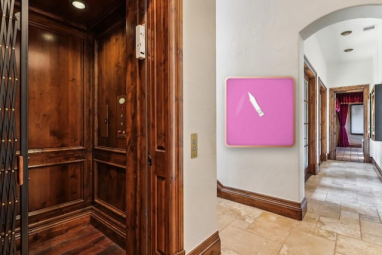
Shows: {"hour": 10, "minute": 55}
